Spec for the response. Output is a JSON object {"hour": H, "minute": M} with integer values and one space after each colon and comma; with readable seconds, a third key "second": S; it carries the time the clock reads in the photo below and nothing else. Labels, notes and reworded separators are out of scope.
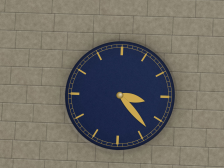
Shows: {"hour": 3, "minute": 23}
